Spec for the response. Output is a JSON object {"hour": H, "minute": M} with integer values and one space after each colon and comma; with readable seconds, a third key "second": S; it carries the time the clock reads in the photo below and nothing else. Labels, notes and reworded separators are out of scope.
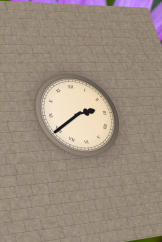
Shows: {"hour": 2, "minute": 40}
